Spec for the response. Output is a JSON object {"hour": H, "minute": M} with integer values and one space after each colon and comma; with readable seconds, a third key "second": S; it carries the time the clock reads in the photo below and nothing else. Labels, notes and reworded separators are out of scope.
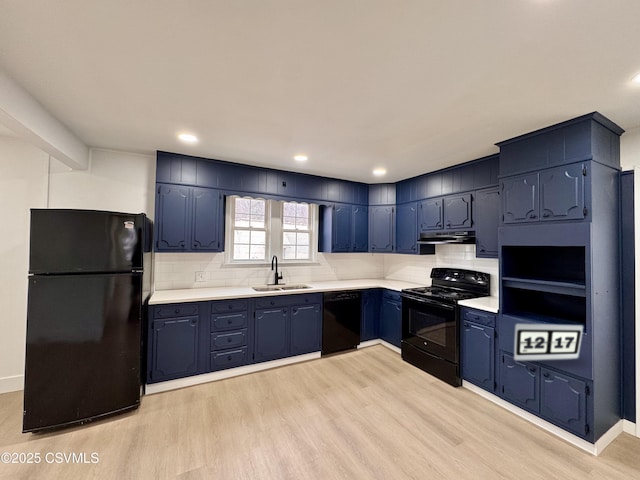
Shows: {"hour": 12, "minute": 17}
